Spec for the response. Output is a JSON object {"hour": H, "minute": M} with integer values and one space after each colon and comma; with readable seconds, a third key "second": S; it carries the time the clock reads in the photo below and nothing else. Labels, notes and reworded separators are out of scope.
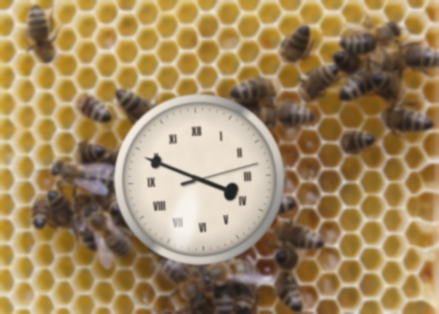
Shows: {"hour": 3, "minute": 49, "second": 13}
